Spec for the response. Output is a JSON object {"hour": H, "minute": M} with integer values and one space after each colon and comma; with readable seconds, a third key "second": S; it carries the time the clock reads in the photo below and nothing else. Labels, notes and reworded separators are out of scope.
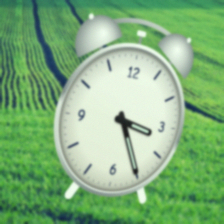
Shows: {"hour": 3, "minute": 25}
